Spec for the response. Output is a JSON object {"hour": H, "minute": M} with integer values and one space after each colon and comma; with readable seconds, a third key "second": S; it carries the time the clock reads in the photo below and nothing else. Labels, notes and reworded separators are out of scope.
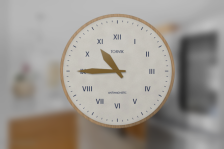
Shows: {"hour": 10, "minute": 45}
